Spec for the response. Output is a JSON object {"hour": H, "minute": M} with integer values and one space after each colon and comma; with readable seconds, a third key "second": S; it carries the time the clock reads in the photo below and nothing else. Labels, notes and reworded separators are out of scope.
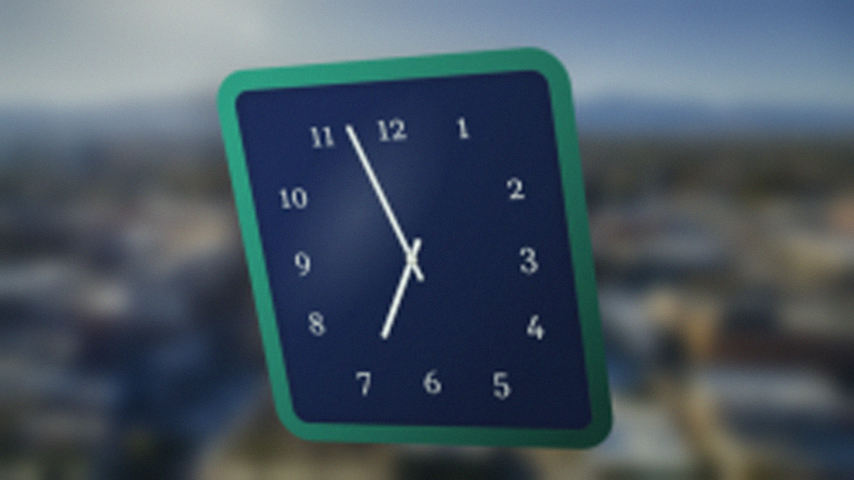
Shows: {"hour": 6, "minute": 57}
